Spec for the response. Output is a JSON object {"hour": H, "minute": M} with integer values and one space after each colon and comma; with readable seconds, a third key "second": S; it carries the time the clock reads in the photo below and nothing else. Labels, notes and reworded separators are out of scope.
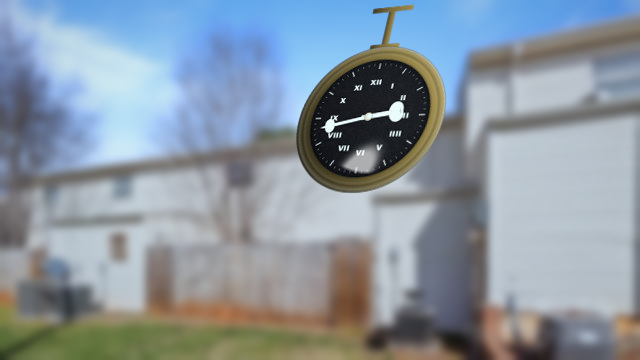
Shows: {"hour": 2, "minute": 43}
